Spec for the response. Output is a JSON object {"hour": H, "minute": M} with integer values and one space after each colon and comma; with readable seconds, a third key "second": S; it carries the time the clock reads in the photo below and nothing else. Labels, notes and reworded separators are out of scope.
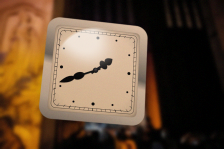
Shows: {"hour": 1, "minute": 41}
